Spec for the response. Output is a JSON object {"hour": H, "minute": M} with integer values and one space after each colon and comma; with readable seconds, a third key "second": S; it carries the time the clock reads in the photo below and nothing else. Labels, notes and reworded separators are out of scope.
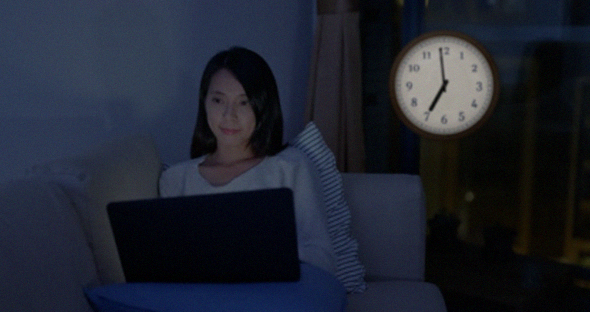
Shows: {"hour": 6, "minute": 59}
